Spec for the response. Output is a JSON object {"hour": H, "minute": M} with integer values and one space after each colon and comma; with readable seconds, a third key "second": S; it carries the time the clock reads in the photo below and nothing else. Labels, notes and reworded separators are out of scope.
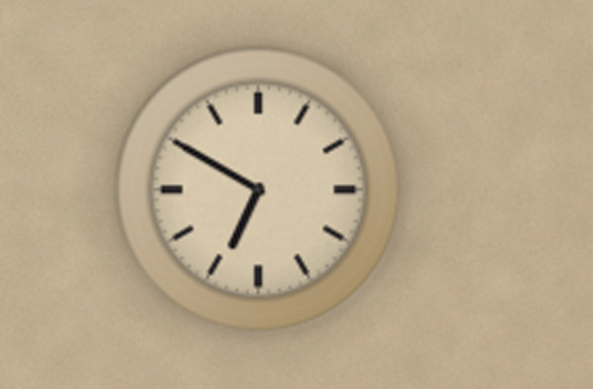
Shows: {"hour": 6, "minute": 50}
